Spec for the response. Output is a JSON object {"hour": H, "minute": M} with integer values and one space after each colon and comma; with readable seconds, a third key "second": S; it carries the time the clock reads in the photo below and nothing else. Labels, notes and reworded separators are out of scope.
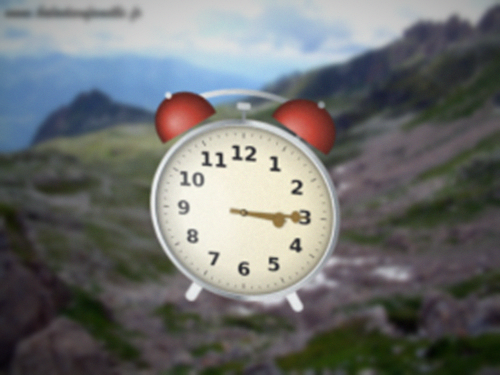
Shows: {"hour": 3, "minute": 15}
